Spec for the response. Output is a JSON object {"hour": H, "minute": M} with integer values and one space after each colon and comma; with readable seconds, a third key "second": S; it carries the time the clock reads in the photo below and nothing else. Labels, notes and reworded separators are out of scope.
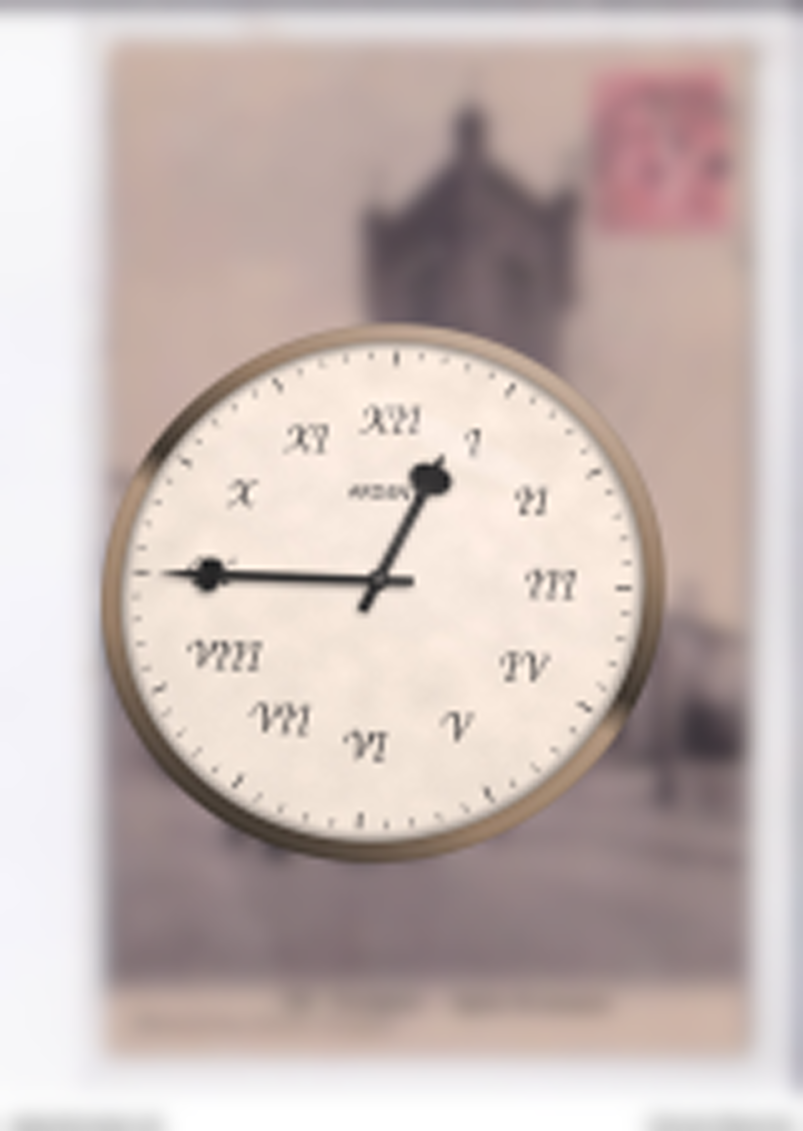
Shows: {"hour": 12, "minute": 45}
